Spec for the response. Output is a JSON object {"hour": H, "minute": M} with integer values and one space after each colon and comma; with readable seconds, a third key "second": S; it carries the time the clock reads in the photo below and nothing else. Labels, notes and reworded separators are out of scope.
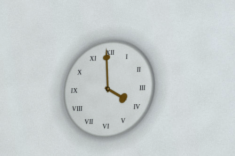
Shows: {"hour": 3, "minute": 59}
